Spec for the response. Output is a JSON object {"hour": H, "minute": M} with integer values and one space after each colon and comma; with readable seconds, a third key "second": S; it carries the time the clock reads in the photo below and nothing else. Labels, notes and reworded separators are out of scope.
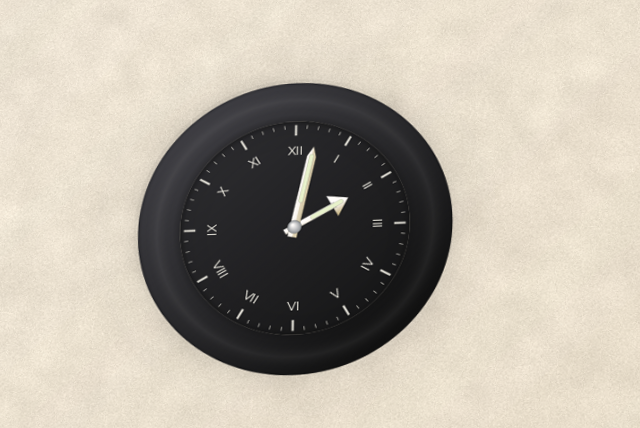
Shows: {"hour": 2, "minute": 2}
